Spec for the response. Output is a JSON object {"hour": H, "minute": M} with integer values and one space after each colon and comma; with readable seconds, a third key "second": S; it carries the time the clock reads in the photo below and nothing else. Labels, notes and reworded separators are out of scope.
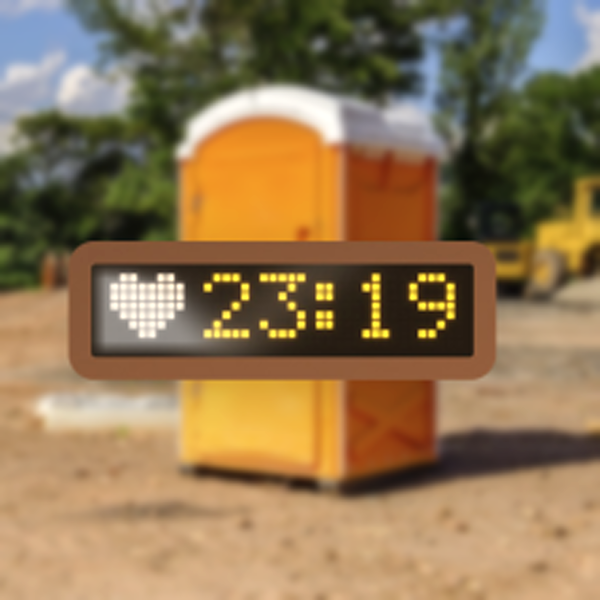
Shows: {"hour": 23, "minute": 19}
